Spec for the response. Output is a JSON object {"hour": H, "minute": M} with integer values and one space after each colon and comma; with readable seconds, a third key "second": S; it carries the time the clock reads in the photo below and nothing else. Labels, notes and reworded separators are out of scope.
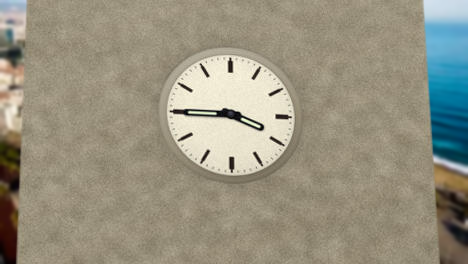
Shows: {"hour": 3, "minute": 45}
